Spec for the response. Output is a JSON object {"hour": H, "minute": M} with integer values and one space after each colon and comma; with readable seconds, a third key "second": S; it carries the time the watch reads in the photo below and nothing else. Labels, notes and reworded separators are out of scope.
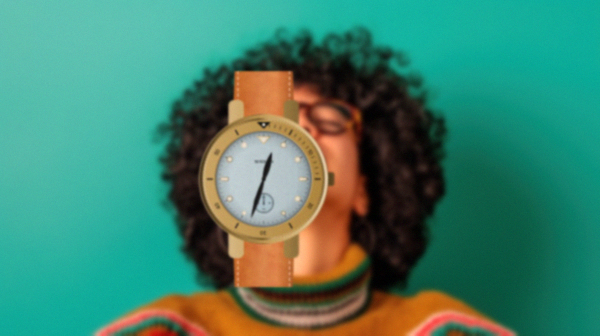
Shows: {"hour": 12, "minute": 33}
